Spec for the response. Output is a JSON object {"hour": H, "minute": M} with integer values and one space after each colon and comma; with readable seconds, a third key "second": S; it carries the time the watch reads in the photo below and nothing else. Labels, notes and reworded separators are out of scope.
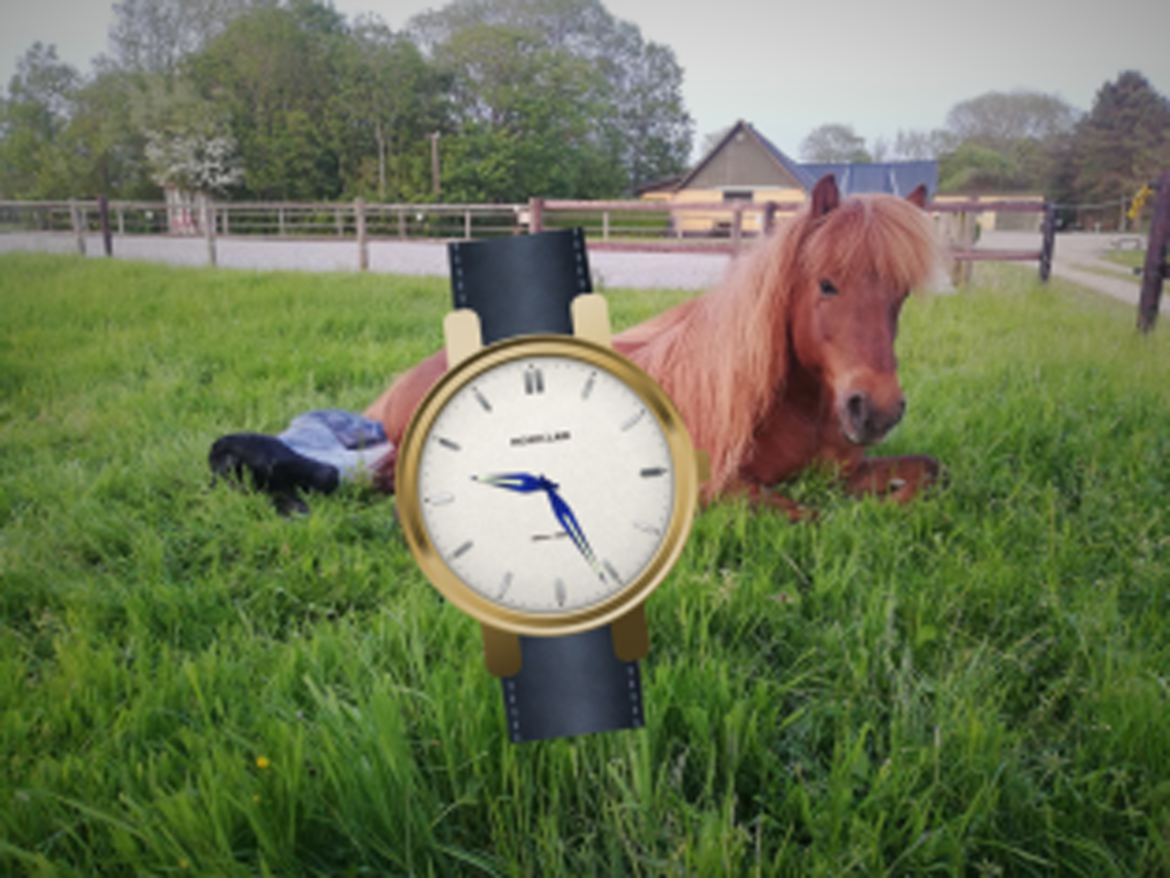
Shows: {"hour": 9, "minute": 26}
